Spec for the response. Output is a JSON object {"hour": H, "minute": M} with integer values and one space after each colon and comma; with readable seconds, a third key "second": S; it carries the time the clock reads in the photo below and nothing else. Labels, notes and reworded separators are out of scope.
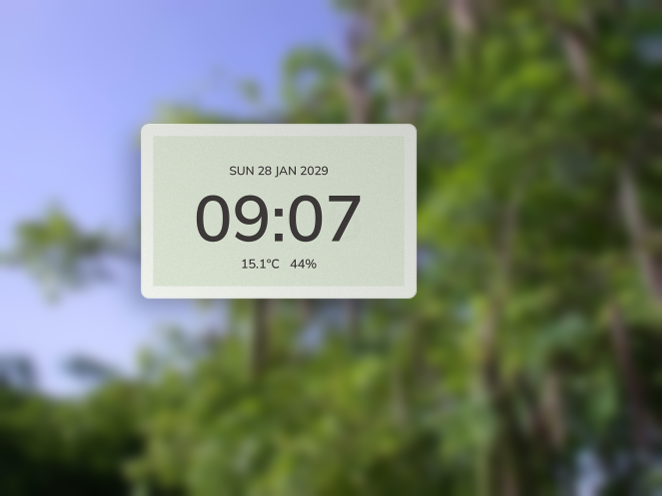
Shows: {"hour": 9, "minute": 7}
